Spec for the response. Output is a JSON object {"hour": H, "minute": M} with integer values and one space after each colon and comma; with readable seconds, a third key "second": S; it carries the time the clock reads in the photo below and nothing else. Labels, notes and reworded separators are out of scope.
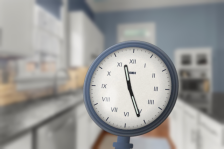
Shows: {"hour": 11, "minute": 26}
